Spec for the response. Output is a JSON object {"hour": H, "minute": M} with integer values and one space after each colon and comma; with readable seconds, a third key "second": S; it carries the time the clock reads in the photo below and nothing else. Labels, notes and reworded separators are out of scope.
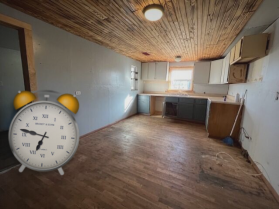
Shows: {"hour": 6, "minute": 47}
